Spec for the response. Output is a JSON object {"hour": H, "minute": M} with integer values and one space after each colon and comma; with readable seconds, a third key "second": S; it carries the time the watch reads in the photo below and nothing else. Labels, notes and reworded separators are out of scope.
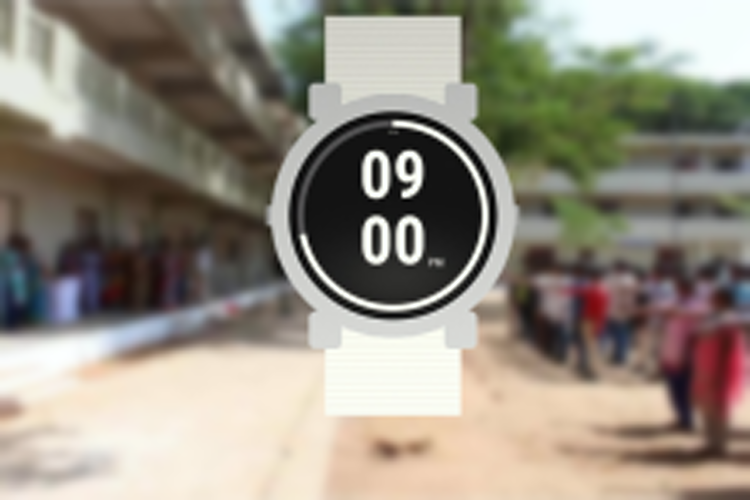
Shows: {"hour": 9, "minute": 0}
